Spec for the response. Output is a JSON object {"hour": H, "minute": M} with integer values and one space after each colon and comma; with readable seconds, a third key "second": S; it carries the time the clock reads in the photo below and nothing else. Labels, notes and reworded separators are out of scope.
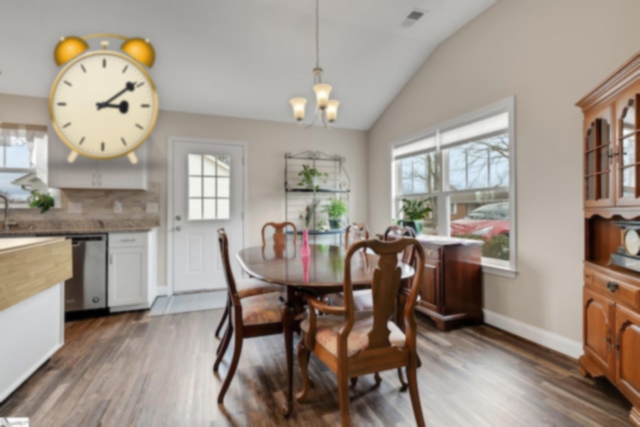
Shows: {"hour": 3, "minute": 9}
